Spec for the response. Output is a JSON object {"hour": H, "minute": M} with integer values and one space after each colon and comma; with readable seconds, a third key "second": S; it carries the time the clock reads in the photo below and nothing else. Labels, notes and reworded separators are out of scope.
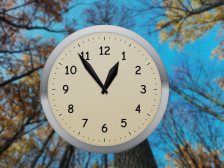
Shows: {"hour": 12, "minute": 54}
